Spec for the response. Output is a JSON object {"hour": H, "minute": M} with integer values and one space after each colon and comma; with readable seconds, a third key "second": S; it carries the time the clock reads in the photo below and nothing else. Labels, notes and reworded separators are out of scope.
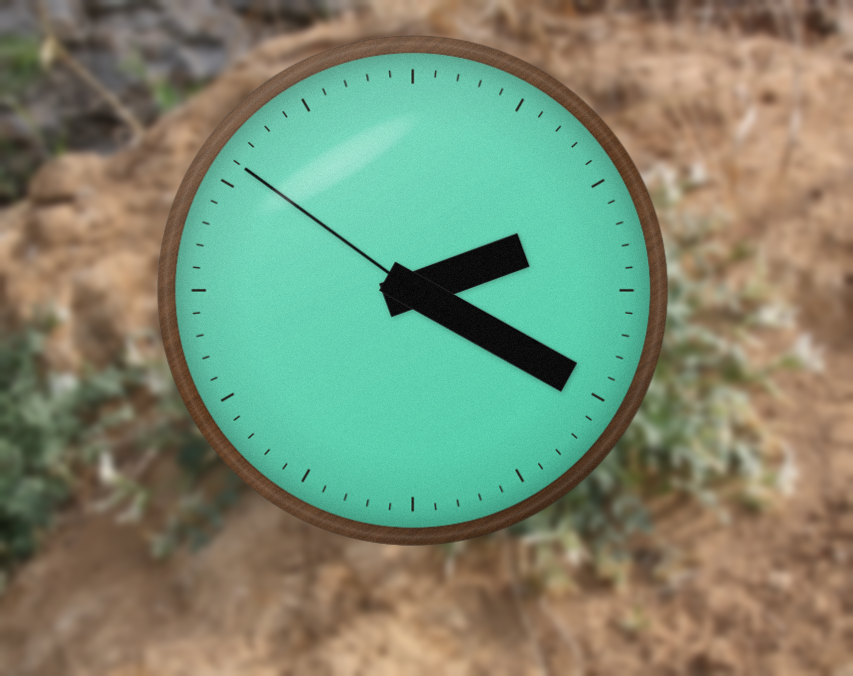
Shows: {"hour": 2, "minute": 19, "second": 51}
